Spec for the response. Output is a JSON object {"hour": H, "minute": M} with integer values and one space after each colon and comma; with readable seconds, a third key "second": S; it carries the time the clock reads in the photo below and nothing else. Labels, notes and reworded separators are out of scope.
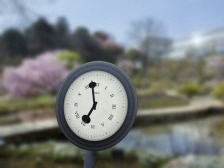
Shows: {"hour": 6, "minute": 58}
